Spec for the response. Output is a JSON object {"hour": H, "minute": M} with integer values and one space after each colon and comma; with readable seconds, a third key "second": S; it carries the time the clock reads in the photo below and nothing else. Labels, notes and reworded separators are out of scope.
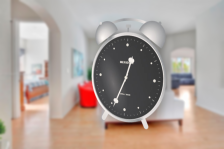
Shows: {"hour": 12, "minute": 34}
